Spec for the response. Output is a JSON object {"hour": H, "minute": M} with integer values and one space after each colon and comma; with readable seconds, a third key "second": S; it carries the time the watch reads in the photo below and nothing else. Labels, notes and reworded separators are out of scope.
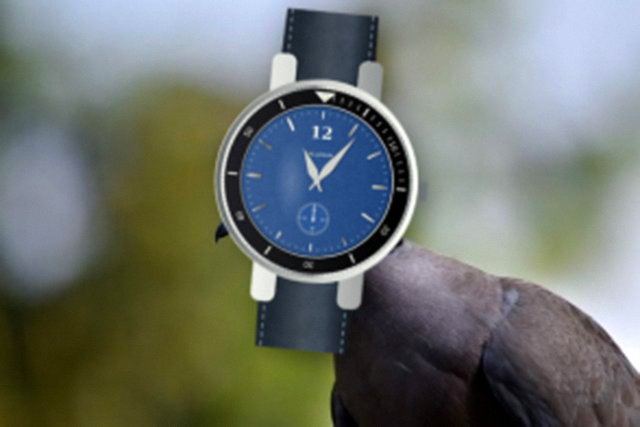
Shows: {"hour": 11, "minute": 6}
